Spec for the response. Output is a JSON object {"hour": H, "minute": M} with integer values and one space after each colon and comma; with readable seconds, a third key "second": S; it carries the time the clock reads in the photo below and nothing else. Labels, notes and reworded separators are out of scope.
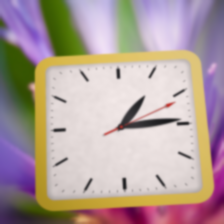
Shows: {"hour": 1, "minute": 14, "second": 11}
